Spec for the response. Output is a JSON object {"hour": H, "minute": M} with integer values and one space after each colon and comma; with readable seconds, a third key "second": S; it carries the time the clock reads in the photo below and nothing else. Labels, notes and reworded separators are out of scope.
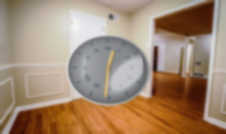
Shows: {"hour": 12, "minute": 31}
